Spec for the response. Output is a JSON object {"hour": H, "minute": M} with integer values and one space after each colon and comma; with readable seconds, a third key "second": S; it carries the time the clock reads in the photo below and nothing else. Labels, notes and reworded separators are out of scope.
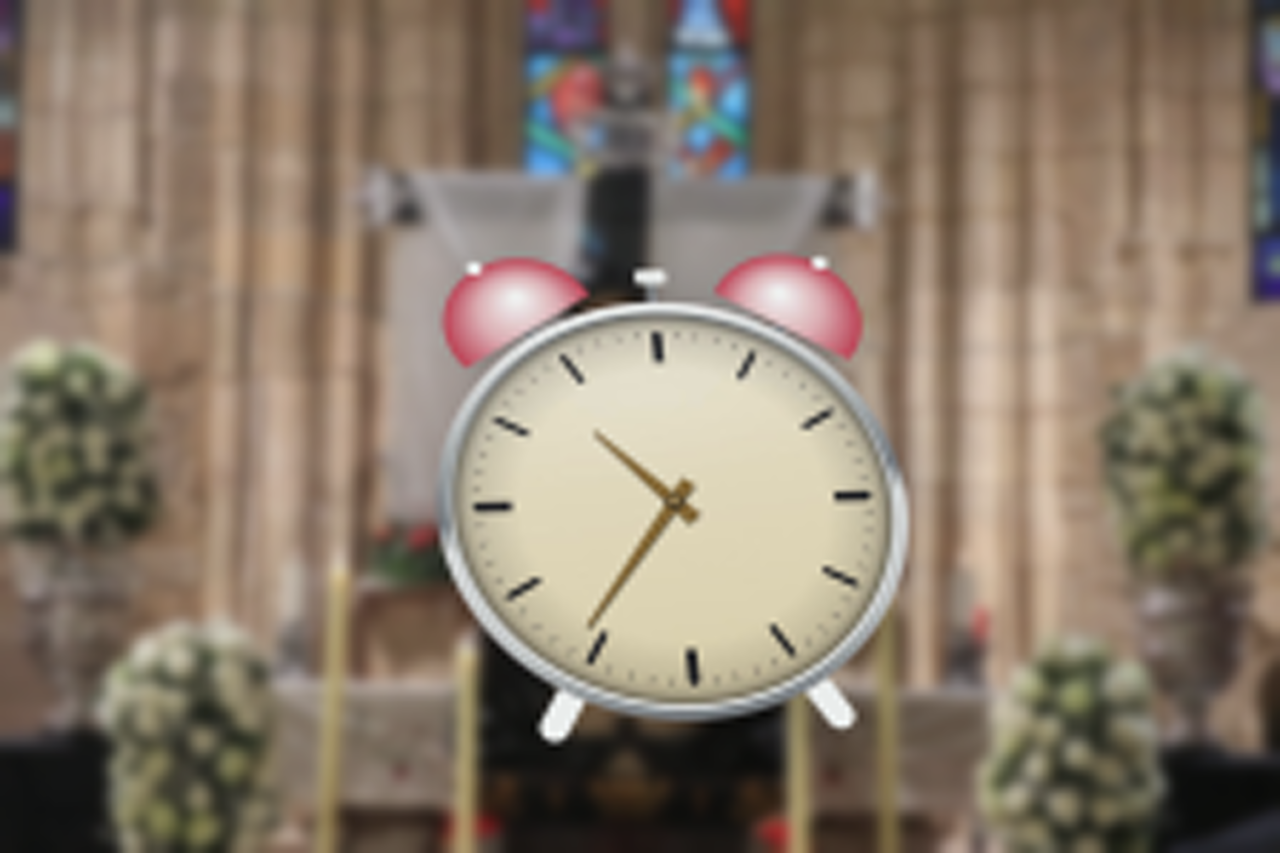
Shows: {"hour": 10, "minute": 36}
